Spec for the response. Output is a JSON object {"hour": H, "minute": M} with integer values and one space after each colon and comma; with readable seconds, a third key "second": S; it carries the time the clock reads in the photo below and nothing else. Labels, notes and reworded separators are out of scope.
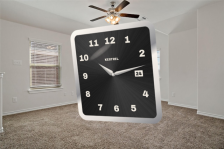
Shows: {"hour": 10, "minute": 13}
